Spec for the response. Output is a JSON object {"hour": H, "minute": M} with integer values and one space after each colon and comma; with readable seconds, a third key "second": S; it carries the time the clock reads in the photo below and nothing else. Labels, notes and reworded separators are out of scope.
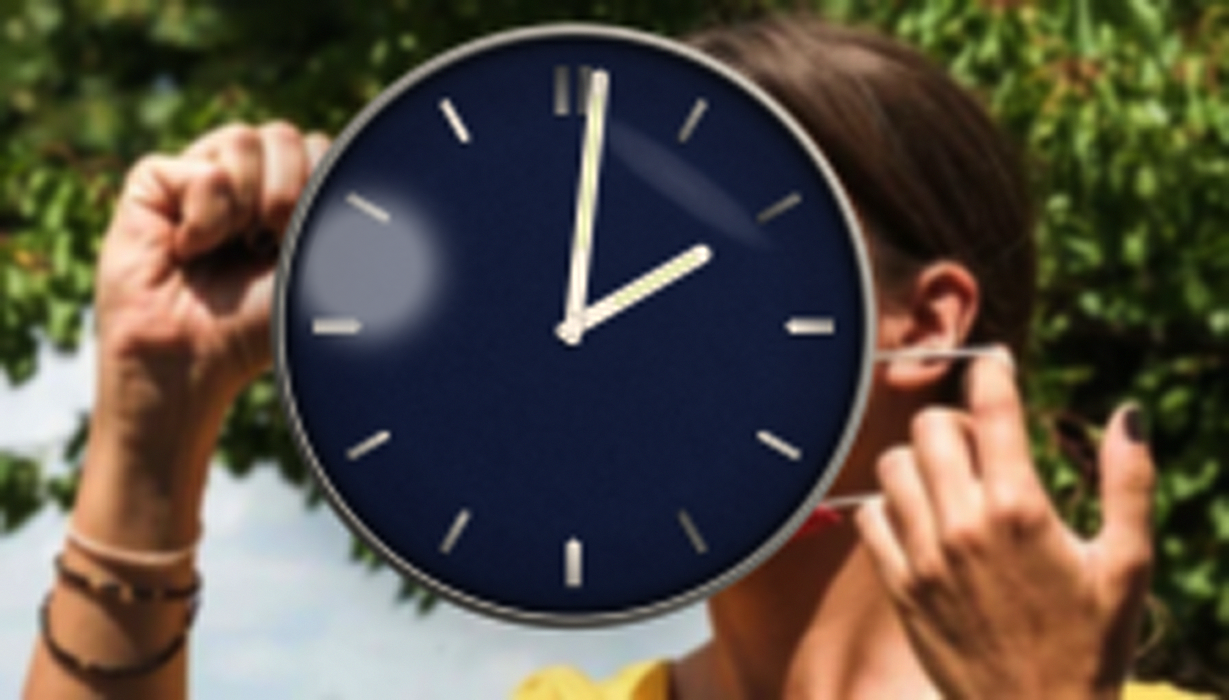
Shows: {"hour": 2, "minute": 1}
